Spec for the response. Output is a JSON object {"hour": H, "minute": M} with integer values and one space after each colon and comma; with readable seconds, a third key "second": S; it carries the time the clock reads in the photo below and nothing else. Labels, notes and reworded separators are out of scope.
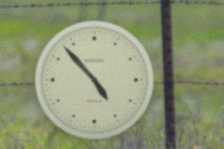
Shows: {"hour": 4, "minute": 53}
